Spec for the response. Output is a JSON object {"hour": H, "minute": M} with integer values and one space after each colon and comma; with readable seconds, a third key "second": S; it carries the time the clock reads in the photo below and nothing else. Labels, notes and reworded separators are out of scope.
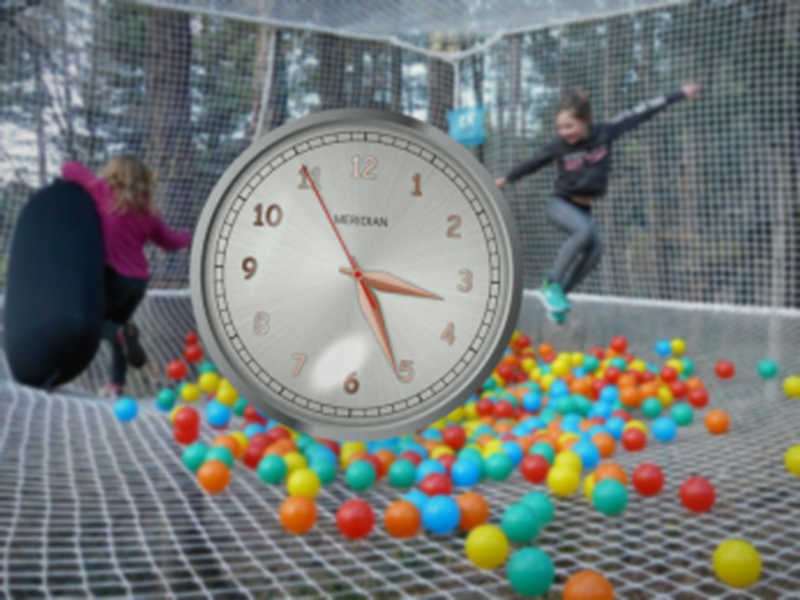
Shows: {"hour": 3, "minute": 25, "second": 55}
